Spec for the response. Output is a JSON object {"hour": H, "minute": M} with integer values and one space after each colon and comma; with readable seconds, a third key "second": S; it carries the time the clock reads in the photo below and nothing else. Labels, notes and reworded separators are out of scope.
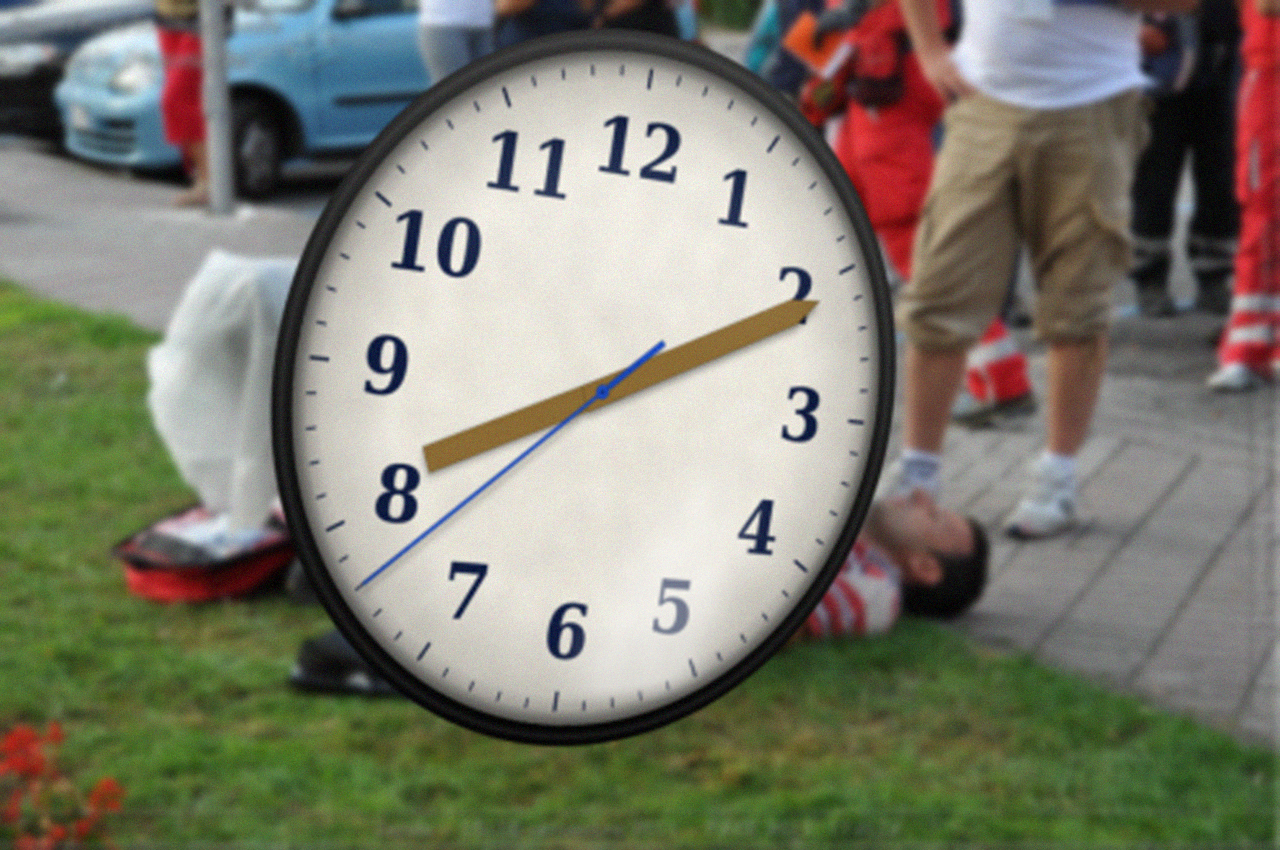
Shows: {"hour": 8, "minute": 10, "second": 38}
